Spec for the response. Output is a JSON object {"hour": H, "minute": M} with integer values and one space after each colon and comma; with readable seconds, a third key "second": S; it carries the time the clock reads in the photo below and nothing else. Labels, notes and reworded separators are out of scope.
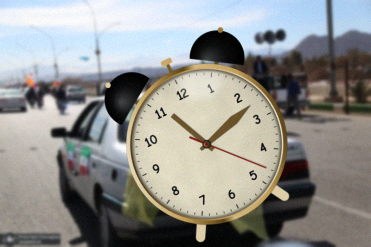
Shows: {"hour": 11, "minute": 12, "second": 23}
